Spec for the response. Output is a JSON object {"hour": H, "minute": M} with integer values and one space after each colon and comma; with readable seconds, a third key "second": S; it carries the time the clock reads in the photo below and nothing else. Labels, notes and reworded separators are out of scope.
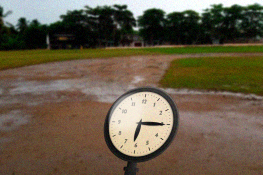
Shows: {"hour": 6, "minute": 15}
